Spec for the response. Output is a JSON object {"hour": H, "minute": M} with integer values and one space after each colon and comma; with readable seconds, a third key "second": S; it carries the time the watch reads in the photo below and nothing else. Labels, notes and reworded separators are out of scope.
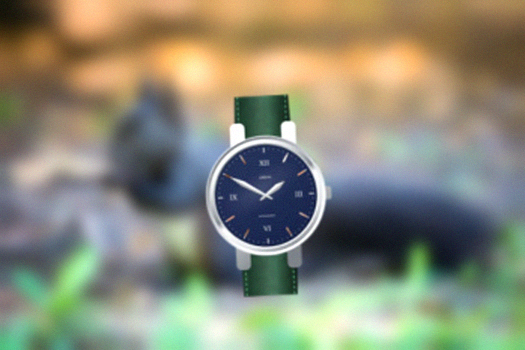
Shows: {"hour": 1, "minute": 50}
